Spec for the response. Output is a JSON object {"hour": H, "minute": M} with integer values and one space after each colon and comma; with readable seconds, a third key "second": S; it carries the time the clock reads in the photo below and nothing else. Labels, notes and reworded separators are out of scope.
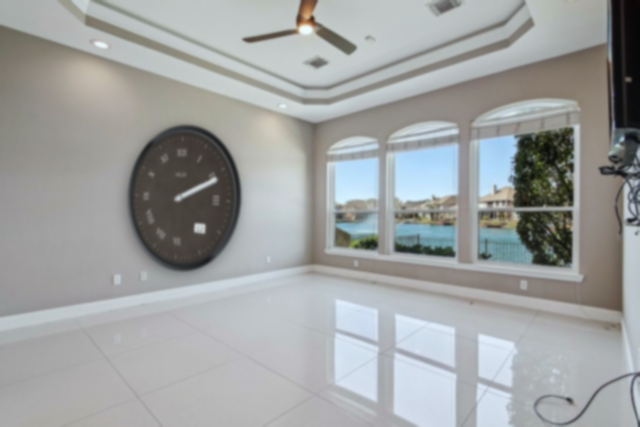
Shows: {"hour": 2, "minute": 11}
